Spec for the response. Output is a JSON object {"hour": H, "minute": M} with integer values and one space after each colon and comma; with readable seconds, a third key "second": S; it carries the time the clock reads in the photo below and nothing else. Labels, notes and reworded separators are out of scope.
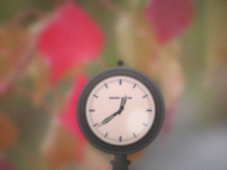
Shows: {"hour": 12, "minute": 39}
